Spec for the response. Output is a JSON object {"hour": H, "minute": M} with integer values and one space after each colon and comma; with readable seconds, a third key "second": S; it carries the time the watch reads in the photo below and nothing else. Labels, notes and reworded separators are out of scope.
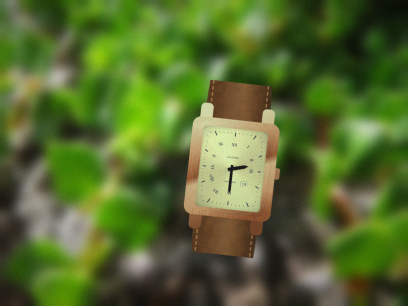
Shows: {"hour": 2, "minute": 30}
